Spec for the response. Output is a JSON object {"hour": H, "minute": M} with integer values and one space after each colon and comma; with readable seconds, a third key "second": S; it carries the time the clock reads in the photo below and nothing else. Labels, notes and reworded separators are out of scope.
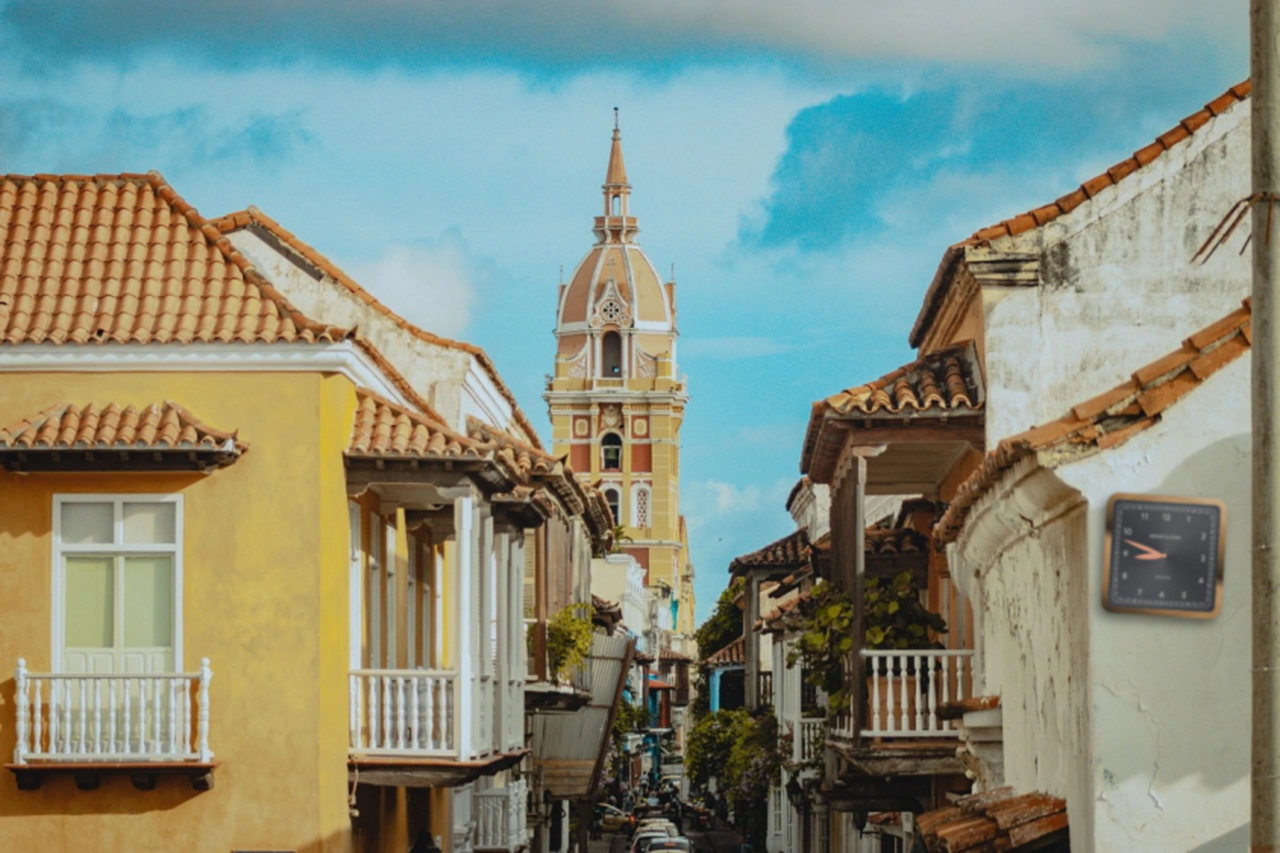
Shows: {"hour": 8, "minute": 48}
